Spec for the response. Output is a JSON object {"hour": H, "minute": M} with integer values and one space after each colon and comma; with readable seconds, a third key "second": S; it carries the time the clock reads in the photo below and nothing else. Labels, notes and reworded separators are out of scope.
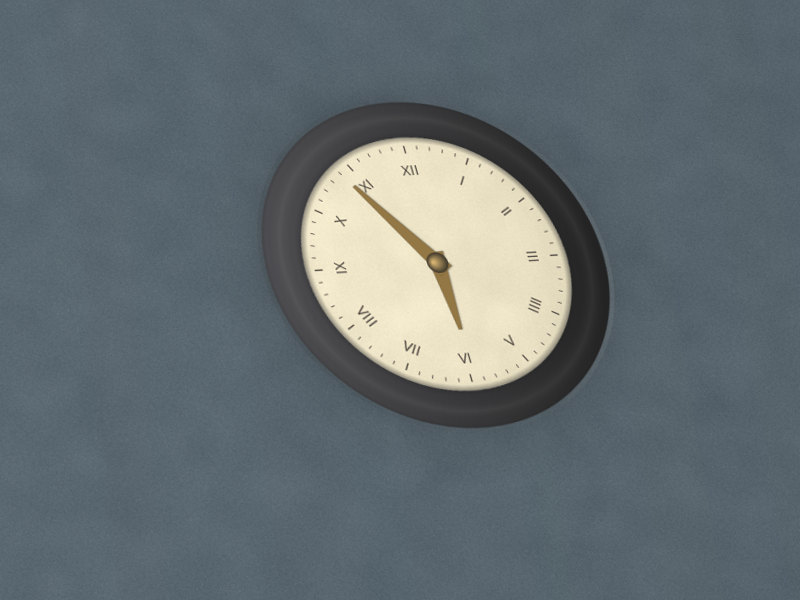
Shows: {"hour": 5, "minute": 54}
